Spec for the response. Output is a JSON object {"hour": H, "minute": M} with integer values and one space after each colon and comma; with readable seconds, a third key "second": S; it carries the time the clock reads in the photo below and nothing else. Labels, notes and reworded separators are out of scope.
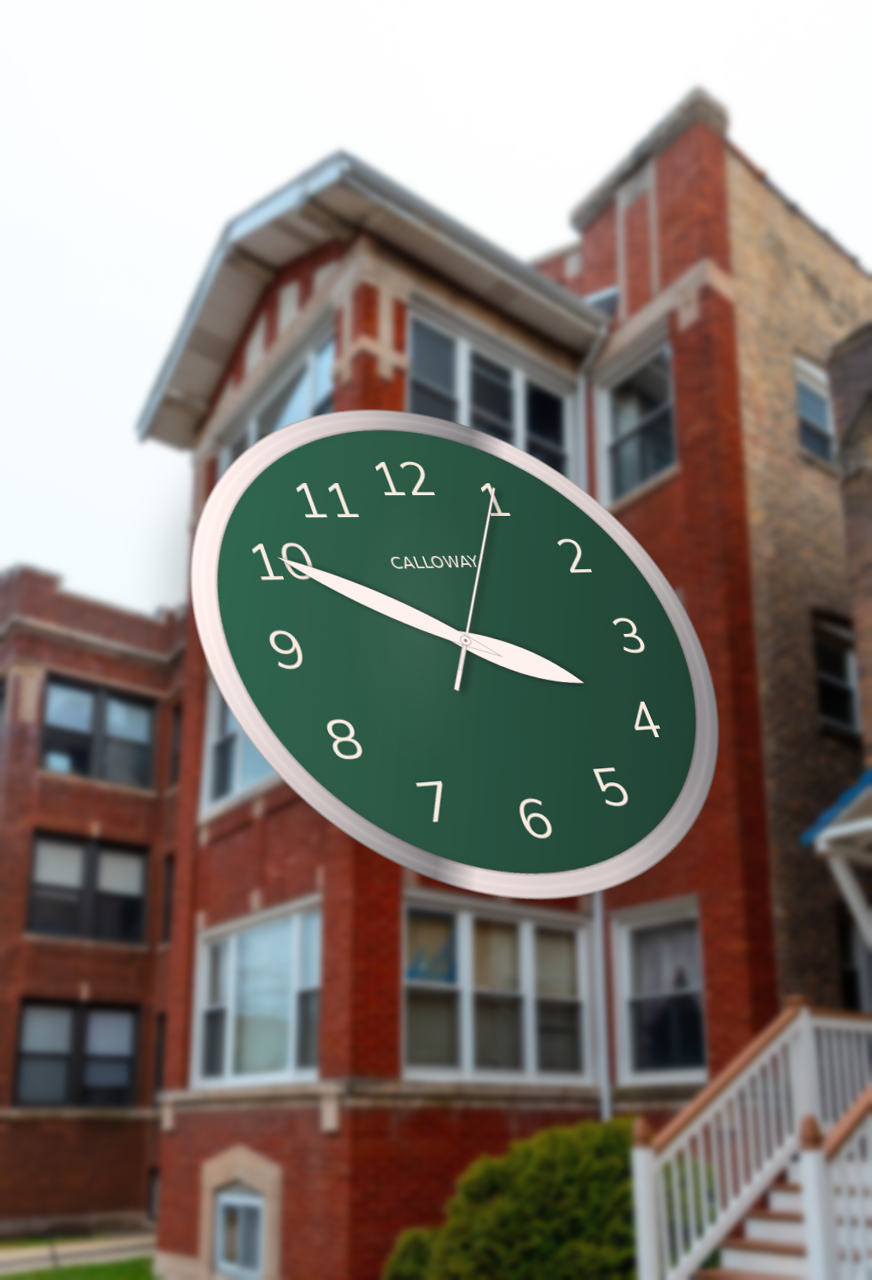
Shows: {"hour": 3, "minute": 50, "second": 5}
